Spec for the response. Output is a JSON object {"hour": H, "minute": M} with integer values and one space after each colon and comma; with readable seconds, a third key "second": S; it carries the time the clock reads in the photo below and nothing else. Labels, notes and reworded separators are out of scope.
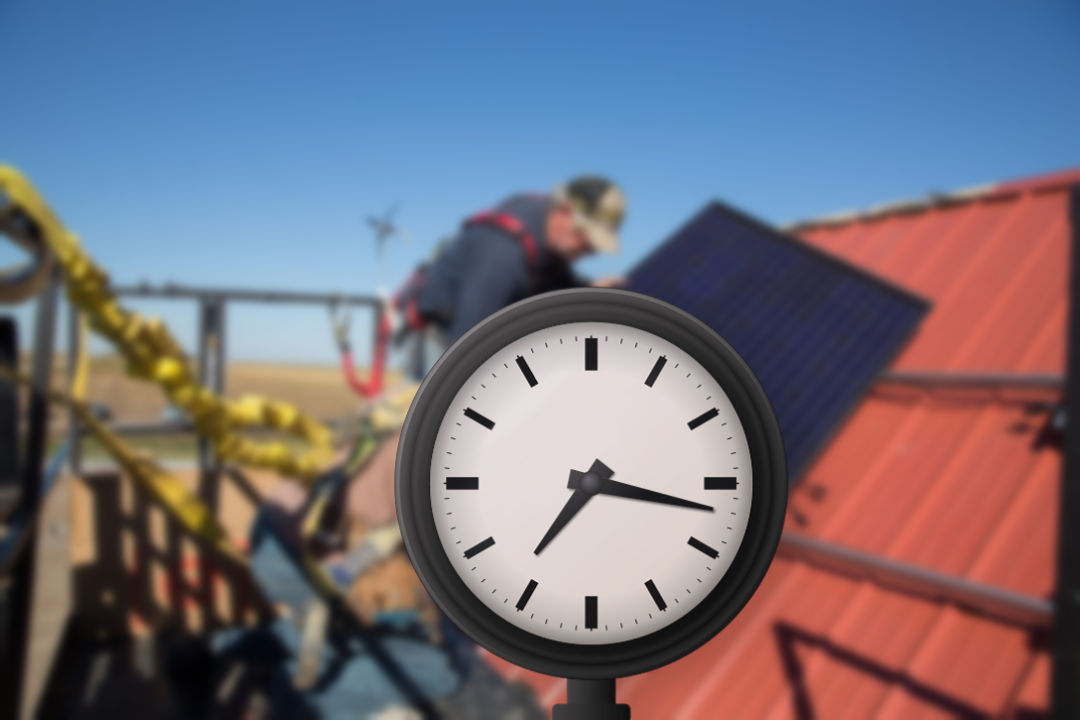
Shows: {"hour": 7, "minute": 17}
